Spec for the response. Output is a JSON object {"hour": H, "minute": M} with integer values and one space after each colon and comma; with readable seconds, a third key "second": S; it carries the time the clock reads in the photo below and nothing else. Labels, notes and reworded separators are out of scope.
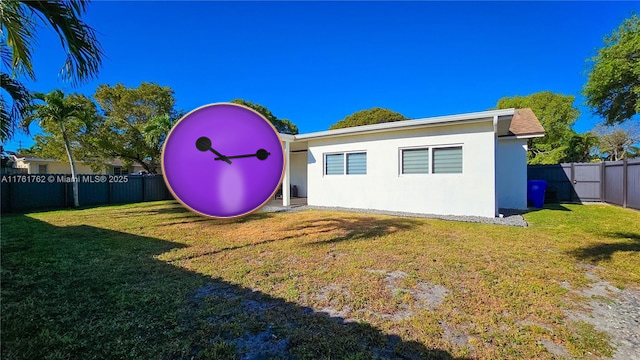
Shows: {"hour": 10, "minute": 14}
